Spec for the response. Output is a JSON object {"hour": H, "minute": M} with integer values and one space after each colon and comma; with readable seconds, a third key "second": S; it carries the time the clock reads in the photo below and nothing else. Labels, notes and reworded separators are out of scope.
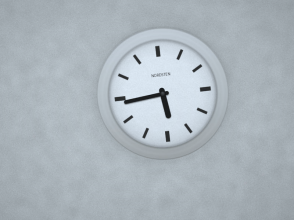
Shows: {"hour": 5, "minute": 44}
